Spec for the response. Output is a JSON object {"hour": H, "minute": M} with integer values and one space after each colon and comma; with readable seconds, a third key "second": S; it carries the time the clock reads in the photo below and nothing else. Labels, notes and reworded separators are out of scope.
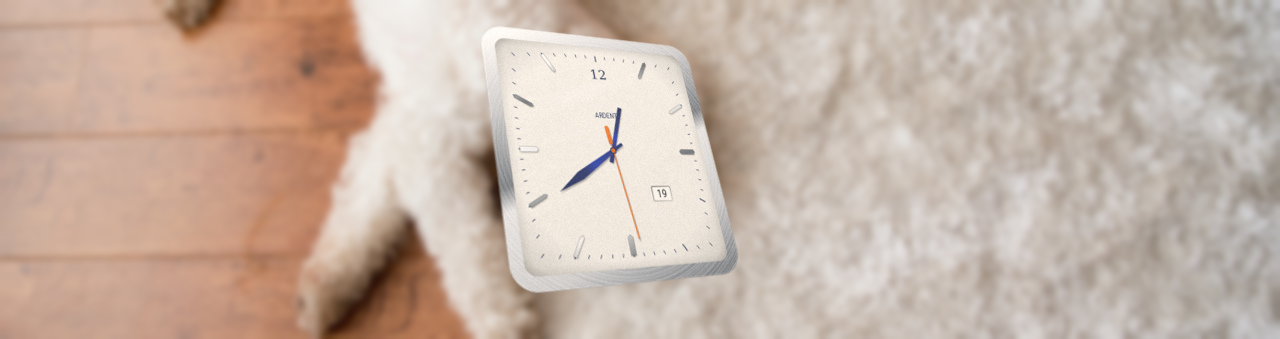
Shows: {"hour": 12, "minute": 39, "second": 29}
